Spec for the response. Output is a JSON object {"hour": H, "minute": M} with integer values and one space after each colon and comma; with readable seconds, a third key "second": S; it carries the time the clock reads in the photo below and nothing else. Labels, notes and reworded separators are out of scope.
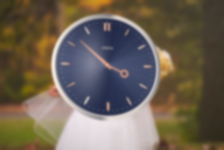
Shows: {"hour": 3, "minute": 52}
